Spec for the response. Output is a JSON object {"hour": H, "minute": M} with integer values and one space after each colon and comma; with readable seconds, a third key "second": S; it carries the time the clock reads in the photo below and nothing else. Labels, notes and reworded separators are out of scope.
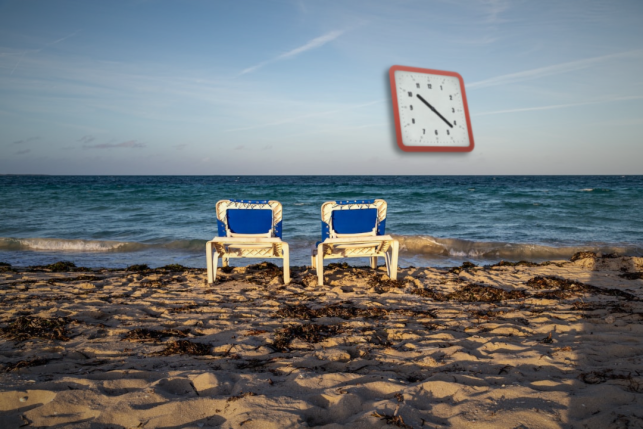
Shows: {"hour": 10, "minute": 22}
